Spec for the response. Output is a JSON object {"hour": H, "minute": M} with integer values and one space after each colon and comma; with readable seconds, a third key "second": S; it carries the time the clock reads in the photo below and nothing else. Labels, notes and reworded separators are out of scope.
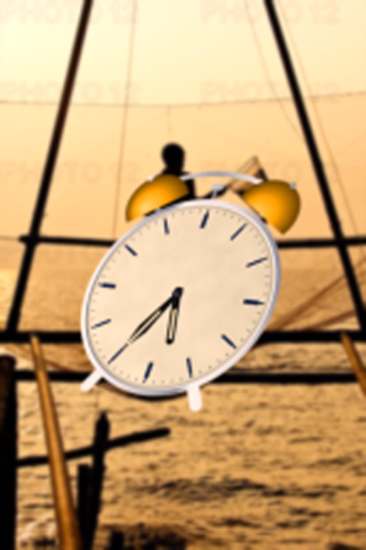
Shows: {"hour": 5, "minute": 35}
